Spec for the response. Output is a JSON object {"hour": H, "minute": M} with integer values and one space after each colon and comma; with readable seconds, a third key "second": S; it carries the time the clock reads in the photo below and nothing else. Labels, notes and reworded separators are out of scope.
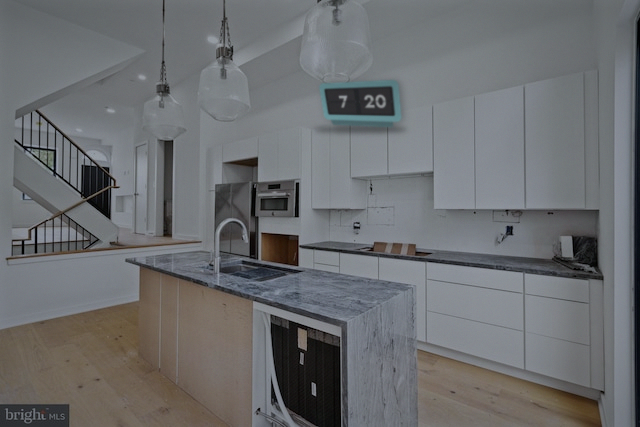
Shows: {"hour": 7, "minute": 20}
